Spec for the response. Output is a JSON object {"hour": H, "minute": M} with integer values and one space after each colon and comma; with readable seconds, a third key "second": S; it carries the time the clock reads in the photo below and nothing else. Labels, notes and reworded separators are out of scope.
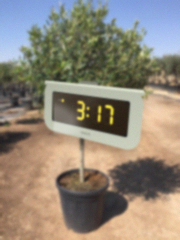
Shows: {"hour": 3, "minute": 17}
